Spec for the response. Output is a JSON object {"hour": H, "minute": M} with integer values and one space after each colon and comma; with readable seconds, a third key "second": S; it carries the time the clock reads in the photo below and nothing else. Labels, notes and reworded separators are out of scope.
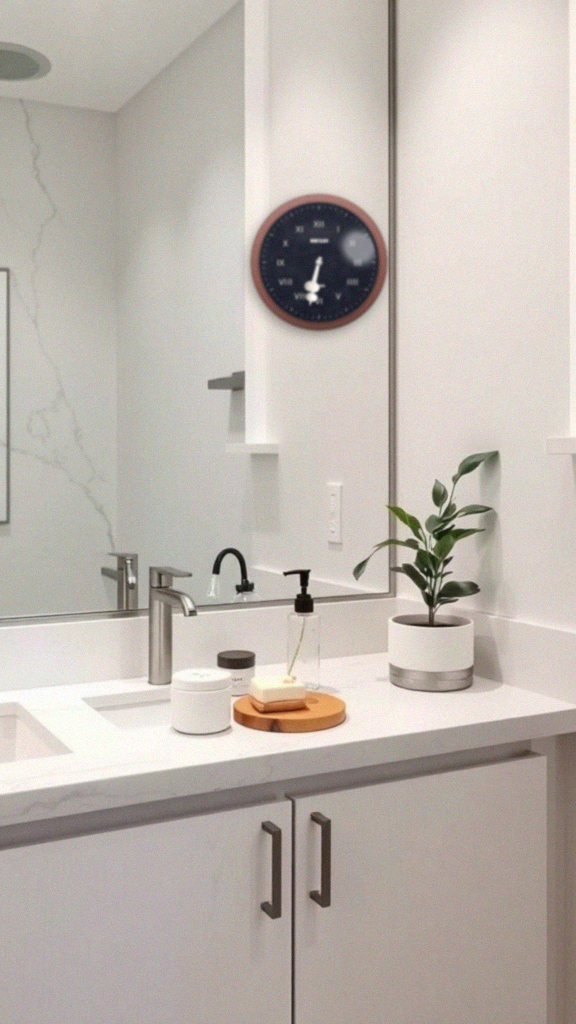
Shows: {"hour": 6, "minute": 32}
